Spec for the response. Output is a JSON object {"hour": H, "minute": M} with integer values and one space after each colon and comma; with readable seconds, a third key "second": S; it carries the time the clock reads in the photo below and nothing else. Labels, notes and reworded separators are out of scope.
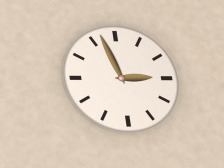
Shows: {"hour": 2, "minute": 57}
